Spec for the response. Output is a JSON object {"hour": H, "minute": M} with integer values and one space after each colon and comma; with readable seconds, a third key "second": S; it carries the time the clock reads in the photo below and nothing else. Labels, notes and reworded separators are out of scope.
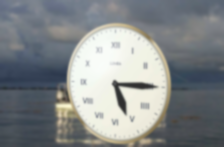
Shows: {"hour": 5, "minute": 15}
